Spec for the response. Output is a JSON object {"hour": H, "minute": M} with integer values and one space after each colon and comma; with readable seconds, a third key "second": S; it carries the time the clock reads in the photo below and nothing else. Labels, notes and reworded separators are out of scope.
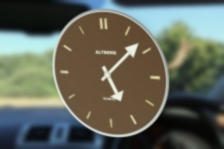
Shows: {"hour": 5, "minute": 8}
